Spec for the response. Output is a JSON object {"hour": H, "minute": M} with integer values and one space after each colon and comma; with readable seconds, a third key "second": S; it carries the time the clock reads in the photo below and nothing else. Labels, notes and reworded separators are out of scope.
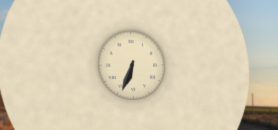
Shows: {"hour": 6, "minute": 34}
